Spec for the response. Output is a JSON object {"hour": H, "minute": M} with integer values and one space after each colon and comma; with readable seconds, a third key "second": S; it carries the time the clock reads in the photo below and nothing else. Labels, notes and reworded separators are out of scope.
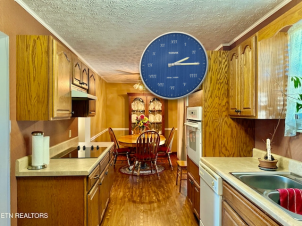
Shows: {"hour": 2, "minute": 15}
